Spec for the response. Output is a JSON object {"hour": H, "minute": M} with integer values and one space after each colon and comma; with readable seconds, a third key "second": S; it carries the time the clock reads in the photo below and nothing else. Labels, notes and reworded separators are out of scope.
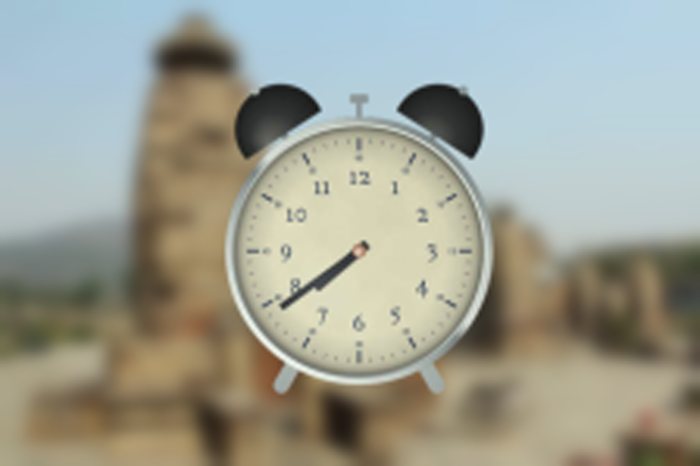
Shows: {"hour": 7, "minute": 39}
